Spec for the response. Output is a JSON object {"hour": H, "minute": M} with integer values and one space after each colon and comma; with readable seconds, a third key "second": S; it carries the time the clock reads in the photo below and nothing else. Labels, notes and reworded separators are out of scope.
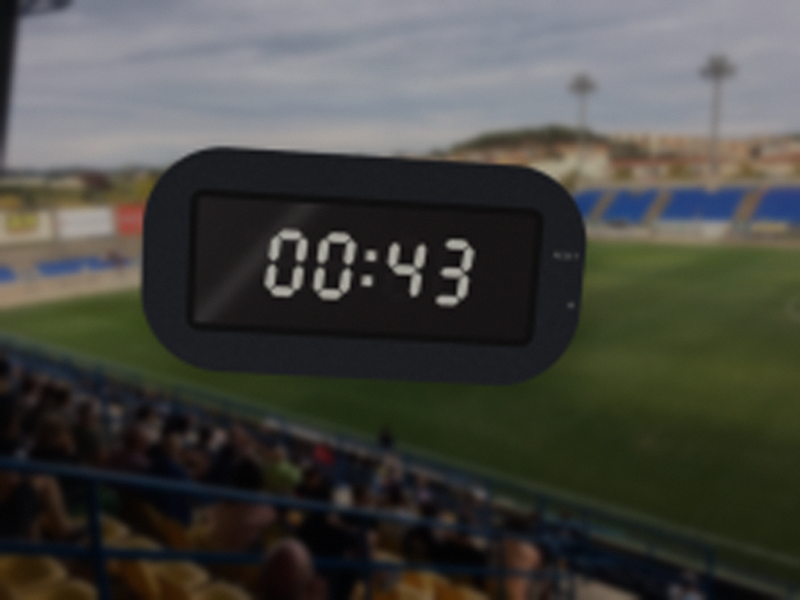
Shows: {"hour": 0, "minute": 43}
